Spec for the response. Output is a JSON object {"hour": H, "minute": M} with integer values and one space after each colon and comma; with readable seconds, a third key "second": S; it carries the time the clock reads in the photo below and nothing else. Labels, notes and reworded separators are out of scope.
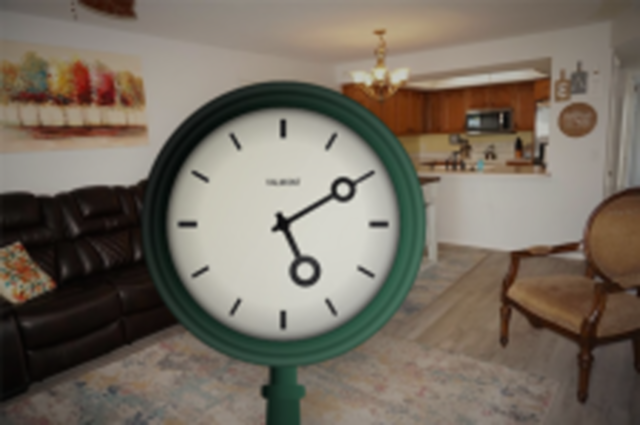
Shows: {"hour": 5, "minute": 10}
